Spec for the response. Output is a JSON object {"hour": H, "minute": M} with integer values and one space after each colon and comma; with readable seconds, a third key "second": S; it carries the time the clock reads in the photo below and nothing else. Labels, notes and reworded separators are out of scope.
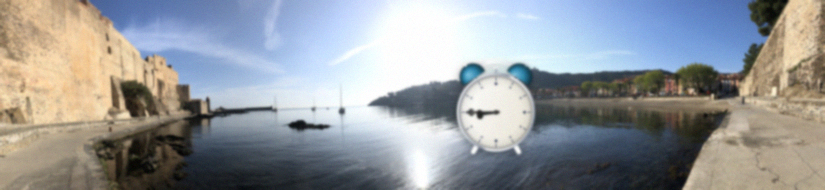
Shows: {"hour": 8, "minute": 45}
